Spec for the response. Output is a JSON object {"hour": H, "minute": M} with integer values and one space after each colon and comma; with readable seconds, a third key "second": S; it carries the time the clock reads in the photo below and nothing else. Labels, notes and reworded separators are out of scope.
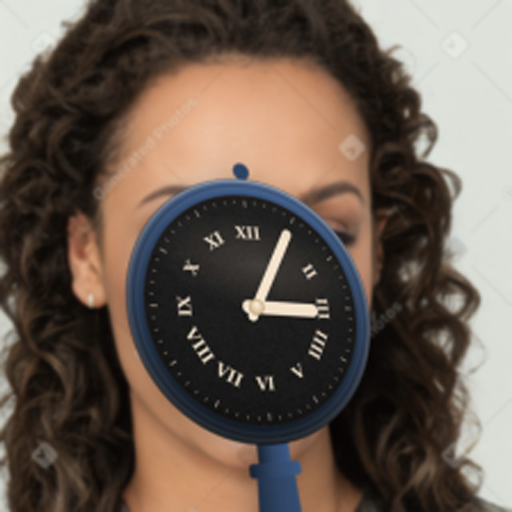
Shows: {"hour": 3, "minute": 5}
